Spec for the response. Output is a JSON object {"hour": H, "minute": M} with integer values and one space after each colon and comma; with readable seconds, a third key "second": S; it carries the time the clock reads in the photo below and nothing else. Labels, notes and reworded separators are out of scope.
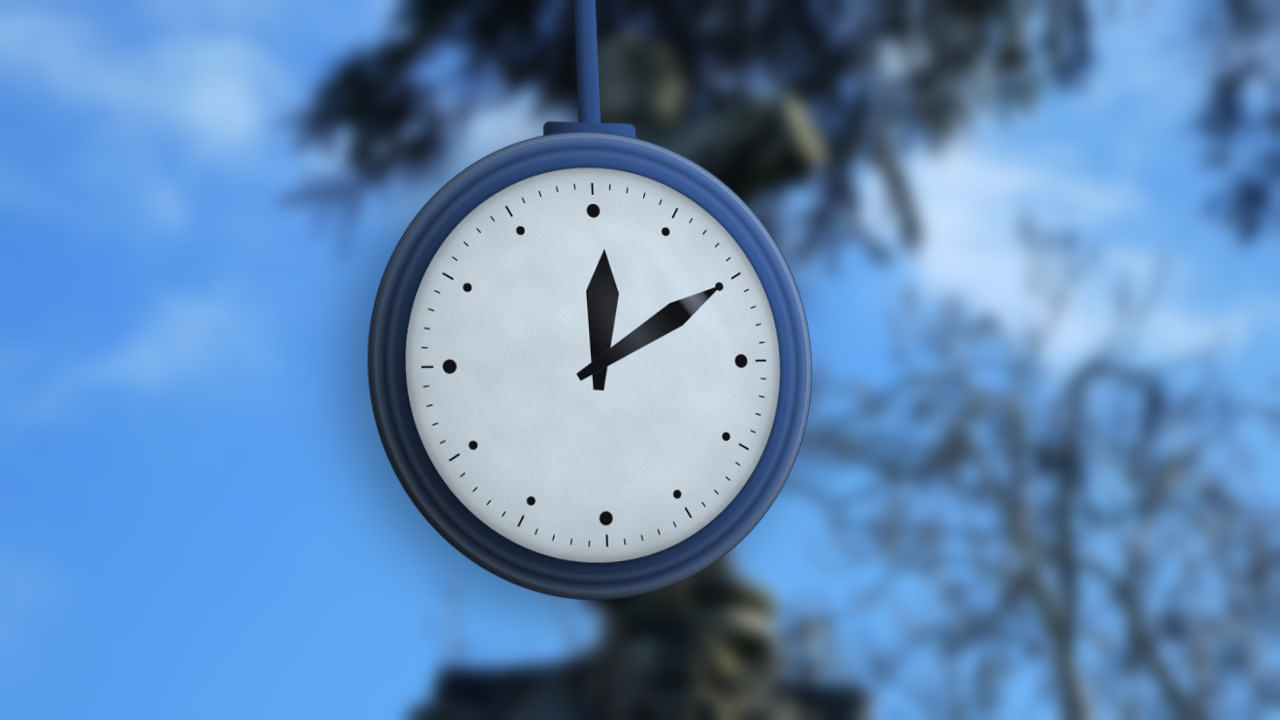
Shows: {"hour": 12, "minute": 10}
